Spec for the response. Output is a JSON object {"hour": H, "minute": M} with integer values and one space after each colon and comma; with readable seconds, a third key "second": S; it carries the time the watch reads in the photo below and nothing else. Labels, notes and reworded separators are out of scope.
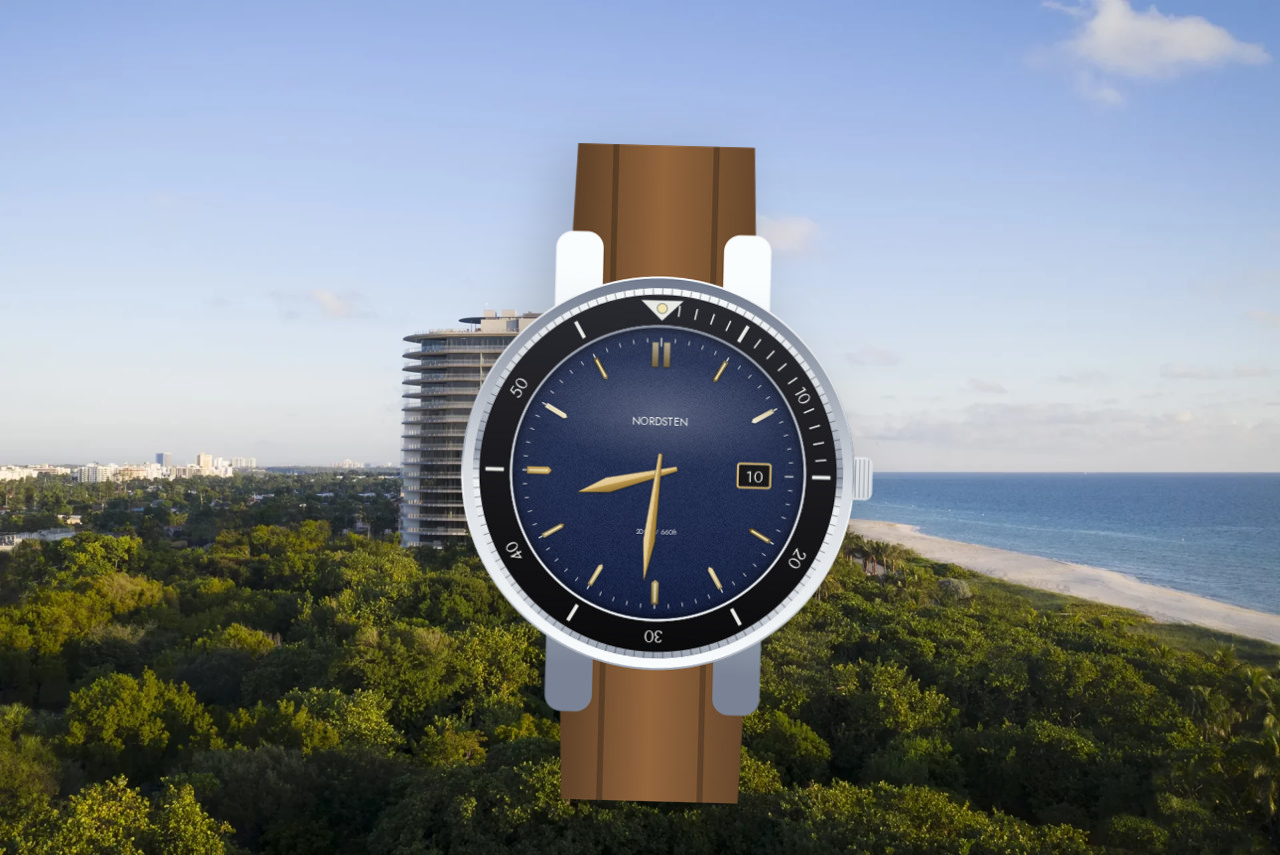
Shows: {"hour": 8, "minute": 31}
